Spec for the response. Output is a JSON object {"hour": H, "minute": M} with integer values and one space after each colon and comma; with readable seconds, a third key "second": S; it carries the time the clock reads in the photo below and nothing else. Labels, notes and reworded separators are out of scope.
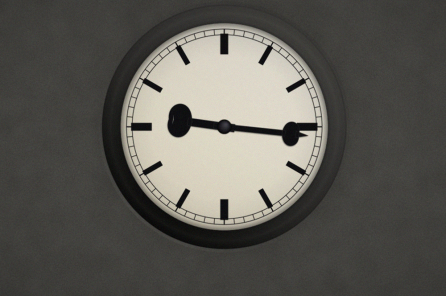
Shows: {"hour": 9, "minute": 16}
